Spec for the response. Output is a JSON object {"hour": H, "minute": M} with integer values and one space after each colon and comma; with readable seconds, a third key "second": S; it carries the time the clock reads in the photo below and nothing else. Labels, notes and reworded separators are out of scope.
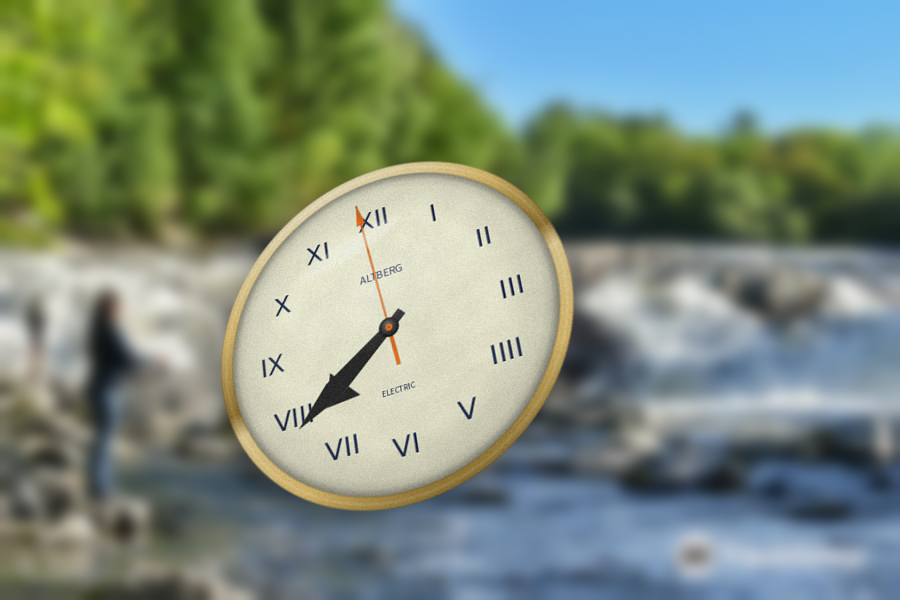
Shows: {"hour": 7, "minute": 38, "second": 59}
